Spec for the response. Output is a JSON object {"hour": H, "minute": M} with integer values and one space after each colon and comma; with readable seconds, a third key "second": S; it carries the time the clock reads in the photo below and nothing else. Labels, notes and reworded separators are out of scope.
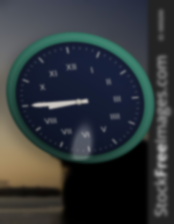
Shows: {"hour": 8, "minute": 45}
